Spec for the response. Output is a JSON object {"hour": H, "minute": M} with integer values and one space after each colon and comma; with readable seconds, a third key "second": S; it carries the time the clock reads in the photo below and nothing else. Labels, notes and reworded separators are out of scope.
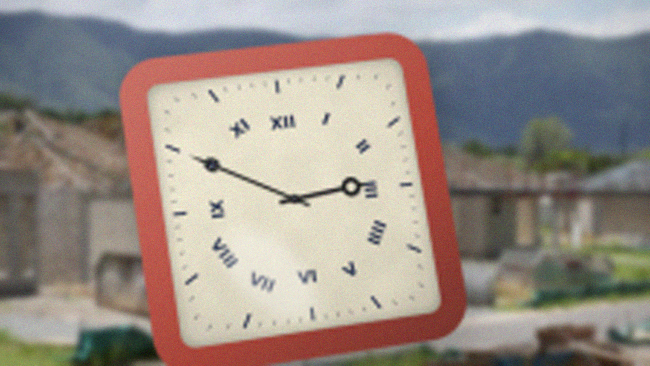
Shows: {"hour": 2, "minute": 50}
